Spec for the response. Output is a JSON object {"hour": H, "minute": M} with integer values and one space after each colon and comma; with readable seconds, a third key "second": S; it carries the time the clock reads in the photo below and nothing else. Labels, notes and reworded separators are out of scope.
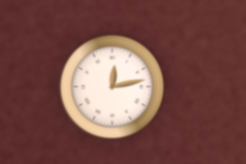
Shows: {"hour": 12, "minute": 13}
